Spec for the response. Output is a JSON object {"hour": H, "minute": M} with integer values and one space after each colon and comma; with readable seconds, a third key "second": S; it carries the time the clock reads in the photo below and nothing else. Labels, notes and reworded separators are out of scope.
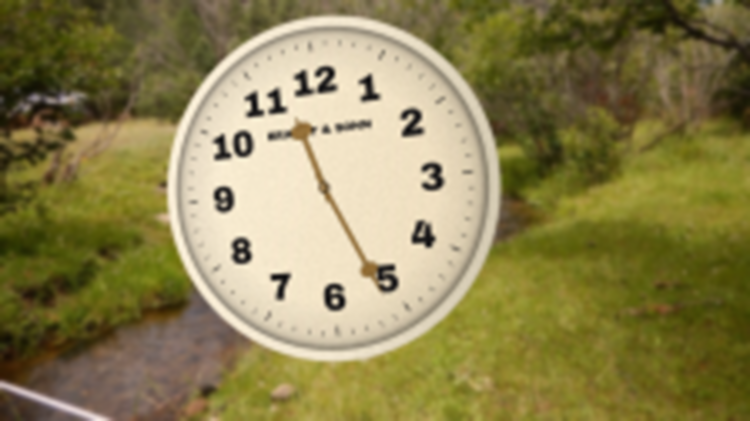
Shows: {"hour": 11, "minute": 26}
